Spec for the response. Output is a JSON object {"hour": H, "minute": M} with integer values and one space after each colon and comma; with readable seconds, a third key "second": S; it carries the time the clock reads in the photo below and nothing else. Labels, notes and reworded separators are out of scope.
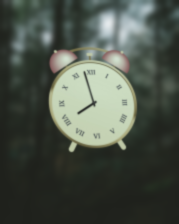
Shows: {"hour": 7, "minute": 58}
